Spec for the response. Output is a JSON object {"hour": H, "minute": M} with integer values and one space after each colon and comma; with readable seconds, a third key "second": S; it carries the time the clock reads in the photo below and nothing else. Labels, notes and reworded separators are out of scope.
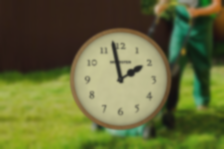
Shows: {"hour": 1, "minute": 58}
